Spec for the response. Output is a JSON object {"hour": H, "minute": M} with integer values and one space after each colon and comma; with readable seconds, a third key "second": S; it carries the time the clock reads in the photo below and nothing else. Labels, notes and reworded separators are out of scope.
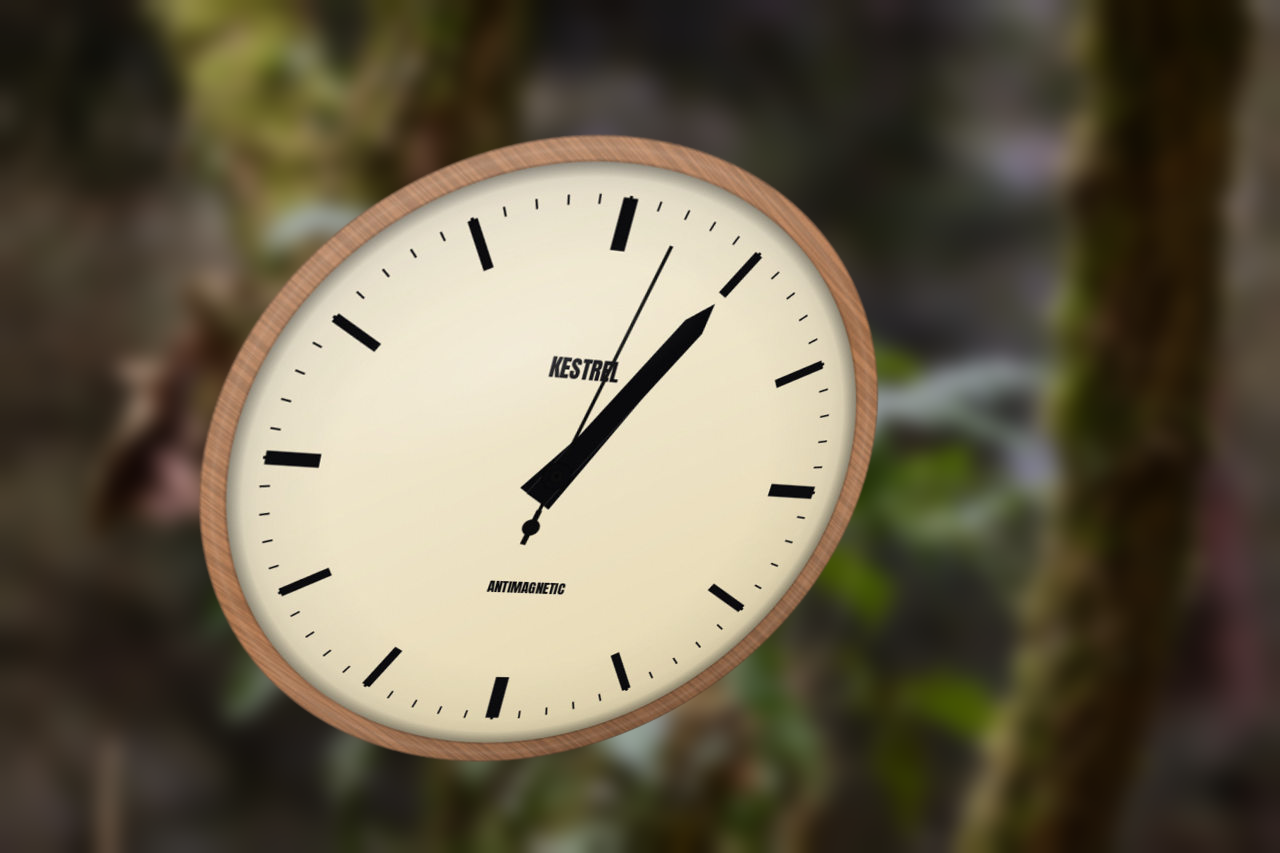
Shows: {"hour": 1, "minute": 5, "second": 2}
